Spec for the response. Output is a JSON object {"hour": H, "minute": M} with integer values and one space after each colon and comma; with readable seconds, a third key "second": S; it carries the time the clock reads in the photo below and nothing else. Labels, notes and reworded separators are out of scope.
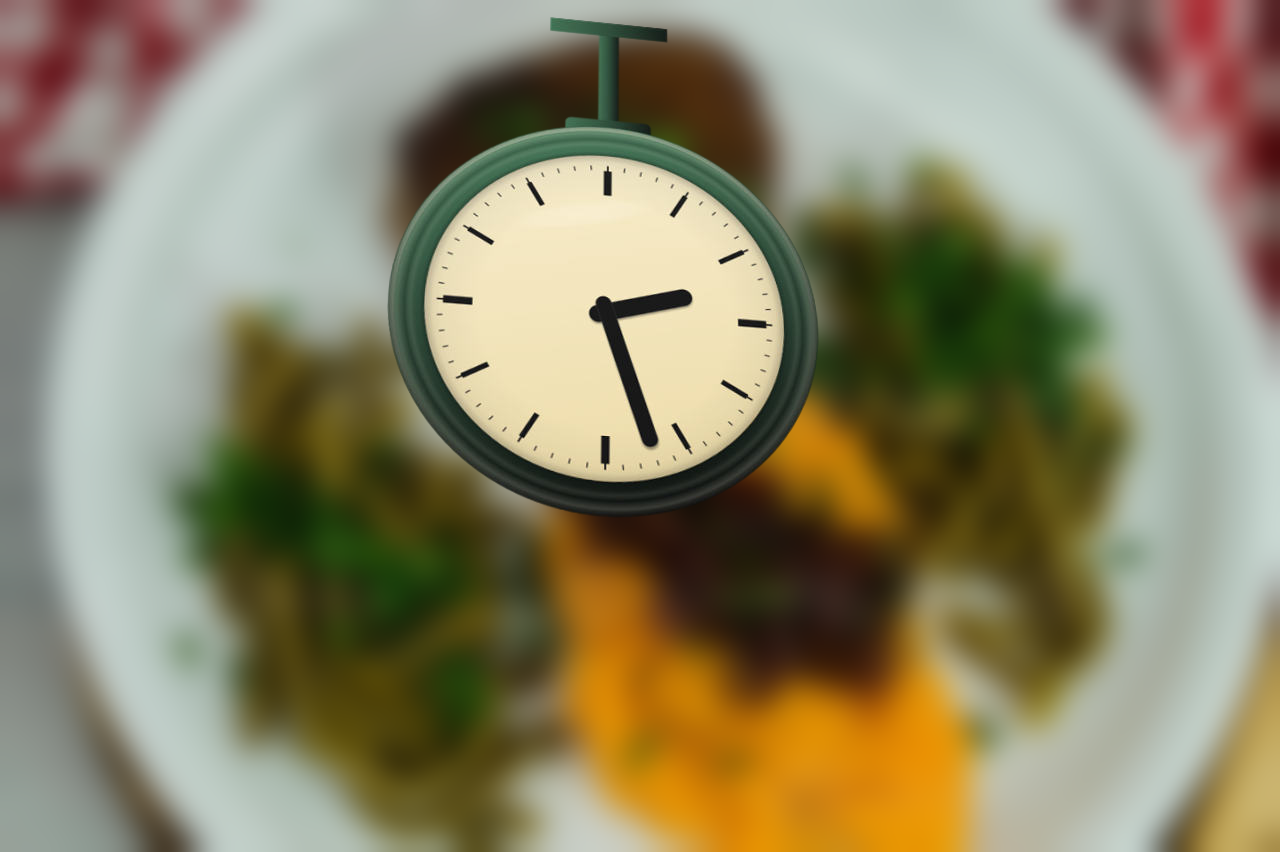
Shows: {"hour": 2, "minute": 27}
